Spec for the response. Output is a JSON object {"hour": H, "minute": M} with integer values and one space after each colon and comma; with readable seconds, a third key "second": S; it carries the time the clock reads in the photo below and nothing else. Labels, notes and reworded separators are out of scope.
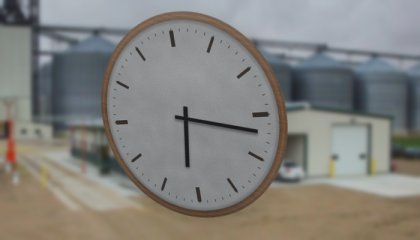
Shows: {"hour": 6, "minute": 17}
